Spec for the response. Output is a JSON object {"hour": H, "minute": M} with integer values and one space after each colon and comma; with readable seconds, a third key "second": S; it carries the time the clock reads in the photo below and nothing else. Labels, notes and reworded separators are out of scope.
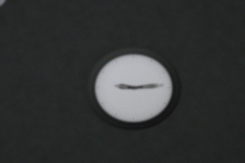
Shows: {"hour": 9, "minute": 14}
